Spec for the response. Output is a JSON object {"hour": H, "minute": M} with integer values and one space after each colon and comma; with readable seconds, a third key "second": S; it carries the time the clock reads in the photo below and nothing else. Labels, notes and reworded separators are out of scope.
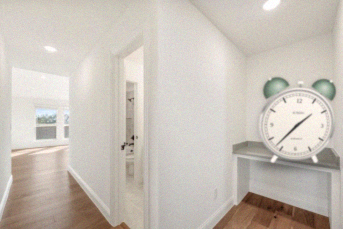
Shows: {"hour": 1, "minute": 37}
